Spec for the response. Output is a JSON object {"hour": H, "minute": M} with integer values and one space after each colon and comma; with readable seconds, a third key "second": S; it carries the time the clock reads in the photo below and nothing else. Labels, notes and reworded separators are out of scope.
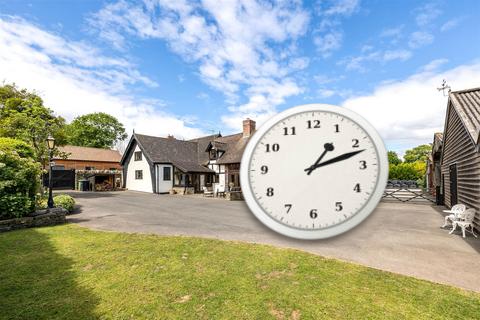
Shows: {"hour": 1, "minute": 12}
